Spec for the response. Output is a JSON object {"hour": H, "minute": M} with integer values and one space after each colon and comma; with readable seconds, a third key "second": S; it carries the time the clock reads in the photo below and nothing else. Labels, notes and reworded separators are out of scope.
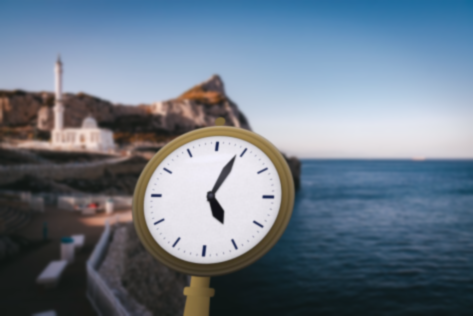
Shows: {"hour": 5, "minute": 4}
